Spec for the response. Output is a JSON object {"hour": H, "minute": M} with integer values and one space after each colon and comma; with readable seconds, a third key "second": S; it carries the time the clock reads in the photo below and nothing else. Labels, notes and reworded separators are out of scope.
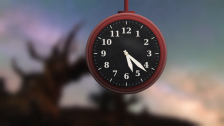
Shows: {"hour": 5, "minute": 22}
